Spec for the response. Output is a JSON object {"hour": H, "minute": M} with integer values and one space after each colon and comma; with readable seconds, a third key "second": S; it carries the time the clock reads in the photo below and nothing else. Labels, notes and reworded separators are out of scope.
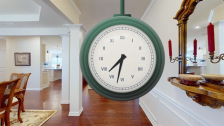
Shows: {"hour": 7, "minute": 32}
